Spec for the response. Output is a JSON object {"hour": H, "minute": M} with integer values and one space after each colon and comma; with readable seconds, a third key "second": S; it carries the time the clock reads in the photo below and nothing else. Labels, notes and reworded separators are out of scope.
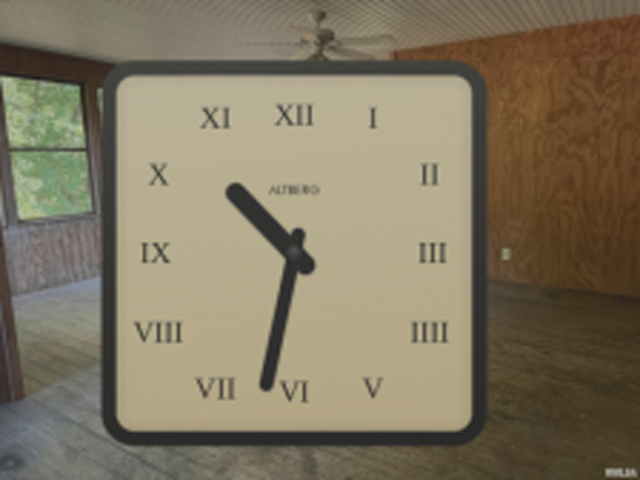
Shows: {"hour": 10, "minute": 32}
